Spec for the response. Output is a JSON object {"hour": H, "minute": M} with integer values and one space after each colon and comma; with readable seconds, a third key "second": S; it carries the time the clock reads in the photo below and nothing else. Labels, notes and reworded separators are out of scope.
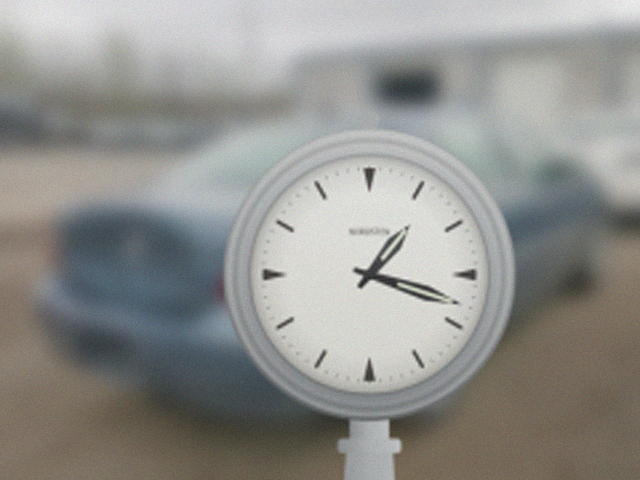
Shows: {"hour": 1, "minute": 18}
